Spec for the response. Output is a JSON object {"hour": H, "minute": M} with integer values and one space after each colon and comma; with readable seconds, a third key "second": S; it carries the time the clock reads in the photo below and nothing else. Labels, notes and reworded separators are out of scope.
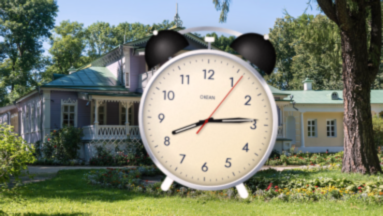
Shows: {"hour": 8, "minute": 14, "second": 6}
